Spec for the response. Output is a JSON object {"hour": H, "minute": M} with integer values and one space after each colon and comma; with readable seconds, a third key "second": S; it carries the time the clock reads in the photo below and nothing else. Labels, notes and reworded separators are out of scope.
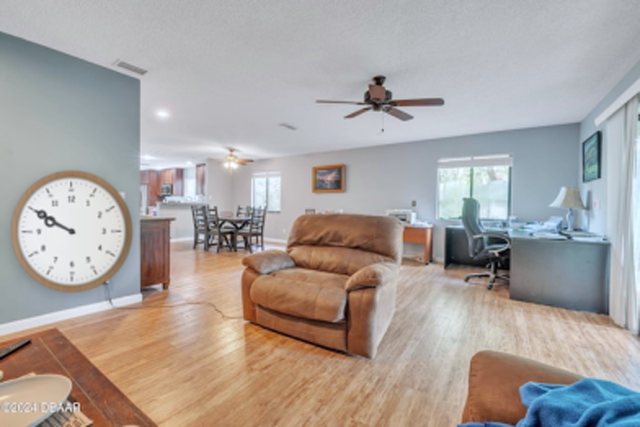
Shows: {"hour": 9, "minute": 50}
